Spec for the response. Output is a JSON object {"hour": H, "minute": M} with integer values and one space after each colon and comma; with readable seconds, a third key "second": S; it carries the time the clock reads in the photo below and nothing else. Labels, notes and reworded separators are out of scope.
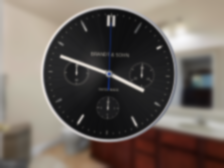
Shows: {"hour": 3, "minute": 48}
